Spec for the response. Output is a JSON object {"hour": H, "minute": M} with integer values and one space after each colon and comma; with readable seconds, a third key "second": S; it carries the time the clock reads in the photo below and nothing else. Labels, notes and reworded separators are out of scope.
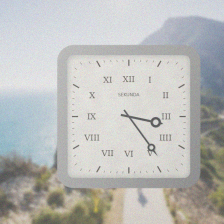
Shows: {"hour": 3, "minute": 24}
